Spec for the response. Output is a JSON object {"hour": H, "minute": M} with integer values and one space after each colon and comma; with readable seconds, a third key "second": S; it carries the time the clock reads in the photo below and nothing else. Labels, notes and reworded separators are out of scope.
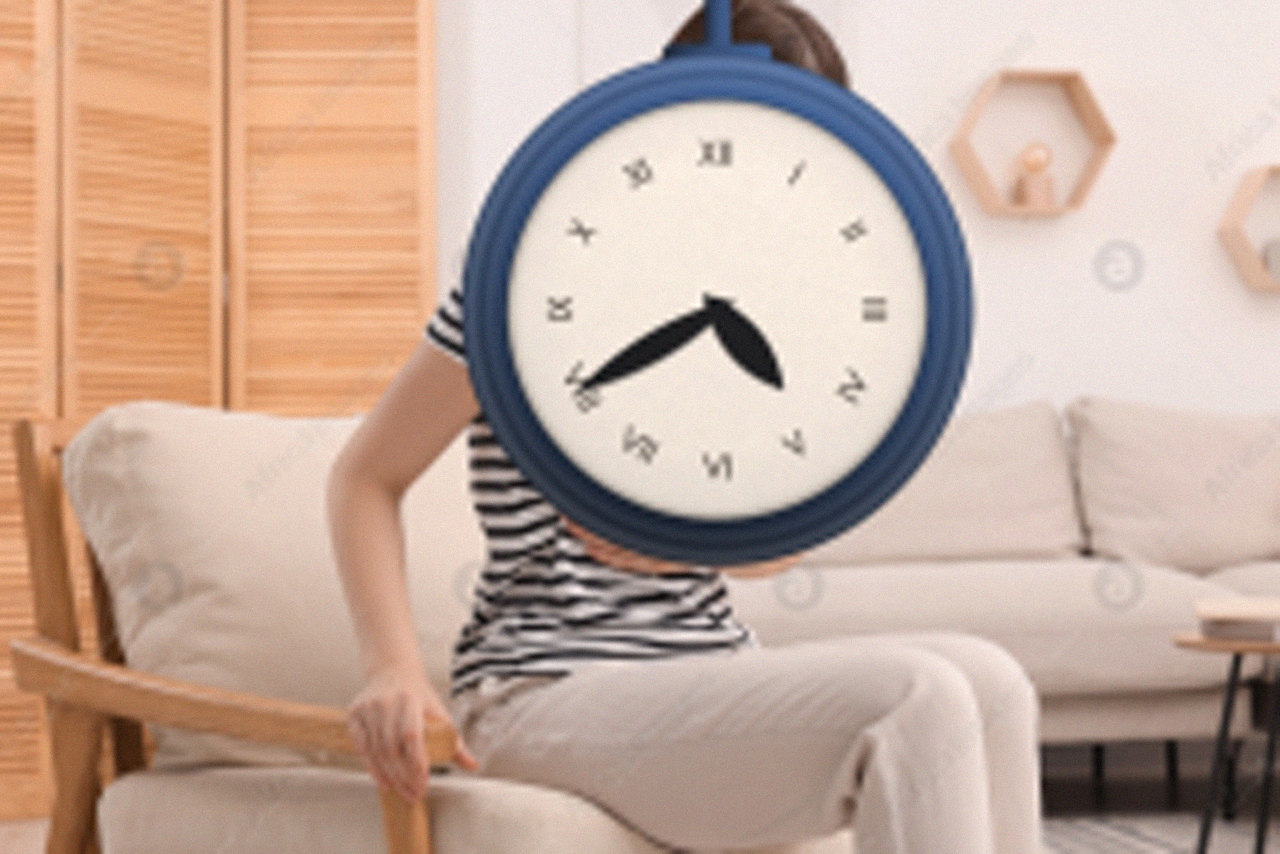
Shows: {"hour": 4, "minute": 40}
